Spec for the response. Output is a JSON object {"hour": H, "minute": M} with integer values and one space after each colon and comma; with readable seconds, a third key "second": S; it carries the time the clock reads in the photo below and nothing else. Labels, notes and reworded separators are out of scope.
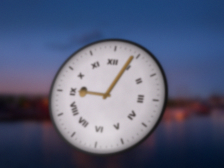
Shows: {"hour": 9, "minute": 4}
